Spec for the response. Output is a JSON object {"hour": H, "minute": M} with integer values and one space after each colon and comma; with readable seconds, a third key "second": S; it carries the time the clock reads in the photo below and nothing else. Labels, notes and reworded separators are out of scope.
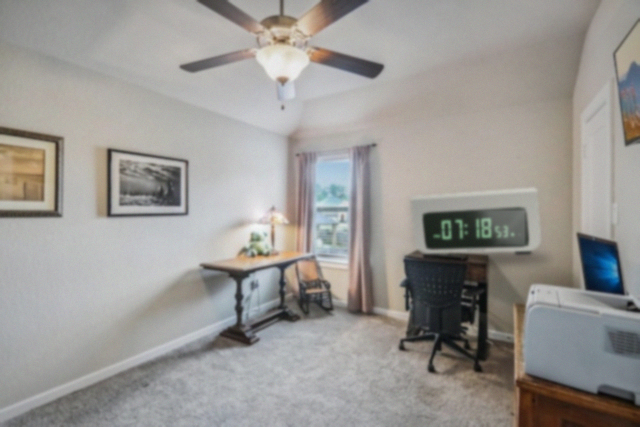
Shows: {"hour": 7, "minute": 18}
